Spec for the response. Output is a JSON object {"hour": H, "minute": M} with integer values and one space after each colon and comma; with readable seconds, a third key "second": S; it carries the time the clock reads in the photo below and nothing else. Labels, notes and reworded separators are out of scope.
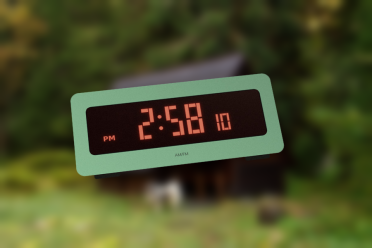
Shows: {"hour": 2, "minute": 58, "second": 10}
